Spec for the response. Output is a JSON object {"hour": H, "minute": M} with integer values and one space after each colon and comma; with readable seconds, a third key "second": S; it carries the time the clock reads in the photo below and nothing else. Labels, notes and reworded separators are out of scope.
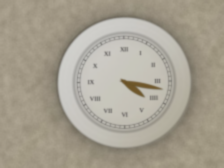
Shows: {"hour": 4, "minute": 17}
